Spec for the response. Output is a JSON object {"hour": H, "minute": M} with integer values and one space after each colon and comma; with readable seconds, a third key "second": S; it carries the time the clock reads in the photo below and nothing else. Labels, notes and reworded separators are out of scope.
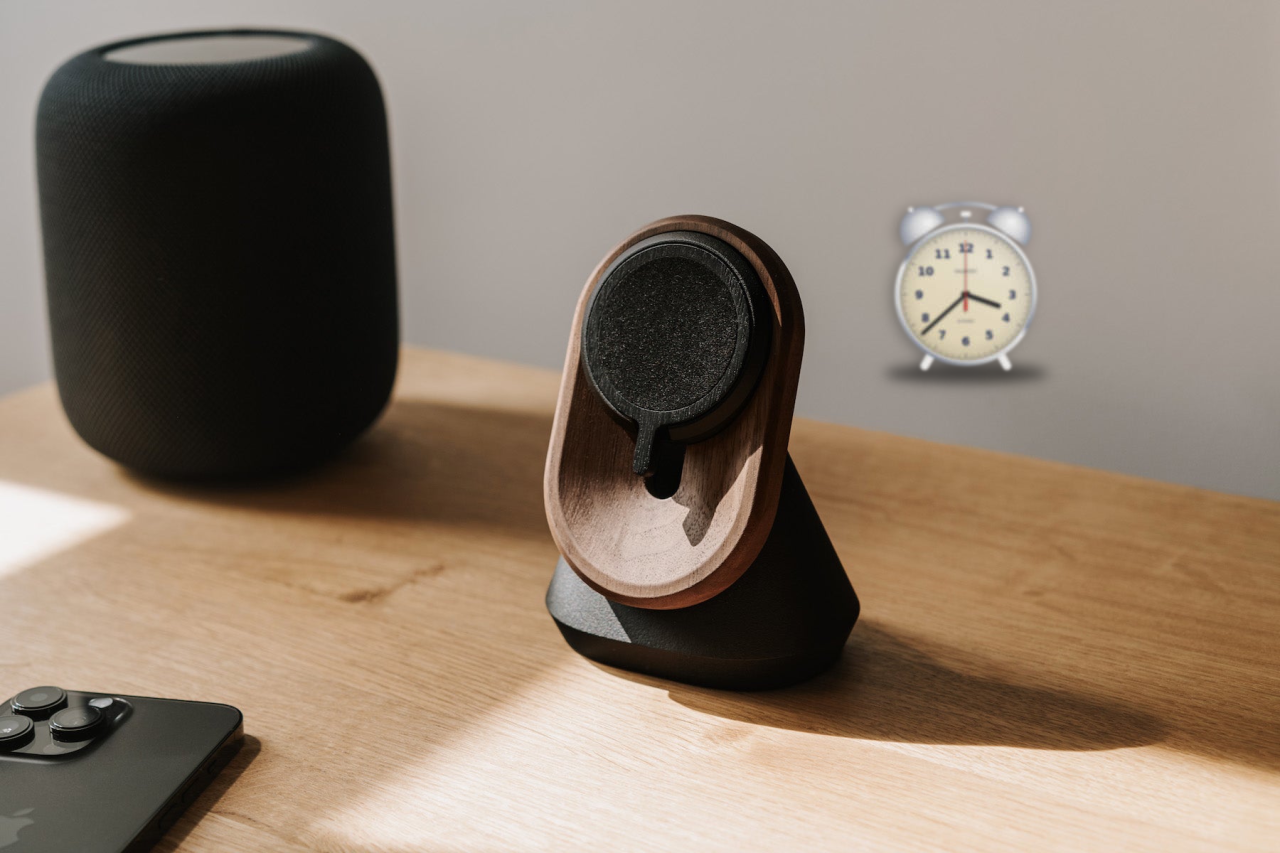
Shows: {"hour": 3, "minute": 38, "second": 0}
